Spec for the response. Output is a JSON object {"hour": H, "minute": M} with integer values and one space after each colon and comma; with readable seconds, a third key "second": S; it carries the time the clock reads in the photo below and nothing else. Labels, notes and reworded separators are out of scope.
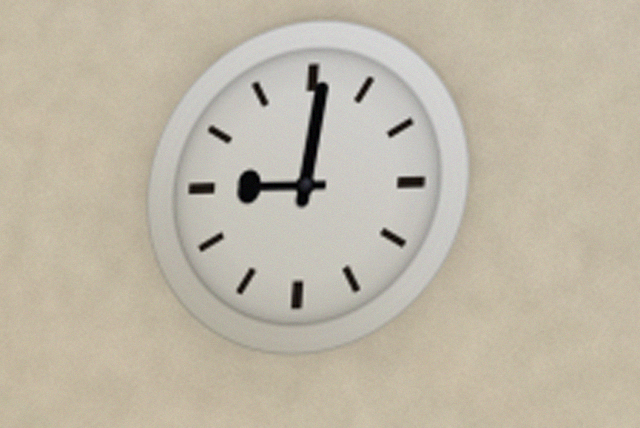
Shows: {"hour": 9, "minute": 1}
